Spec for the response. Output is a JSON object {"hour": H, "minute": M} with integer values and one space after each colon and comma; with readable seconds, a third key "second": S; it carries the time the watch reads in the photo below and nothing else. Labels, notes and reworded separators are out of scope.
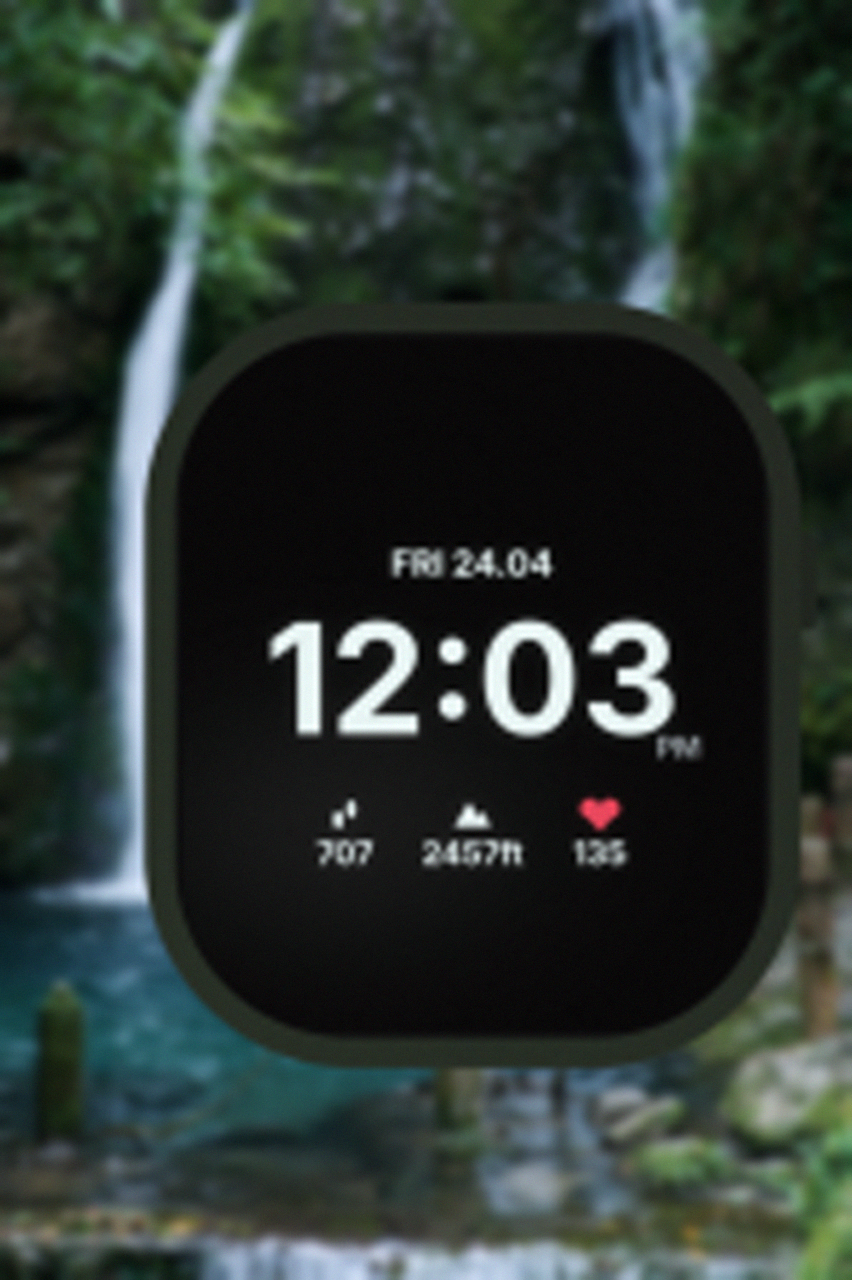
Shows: {"hour": 12, "minute": 3}
